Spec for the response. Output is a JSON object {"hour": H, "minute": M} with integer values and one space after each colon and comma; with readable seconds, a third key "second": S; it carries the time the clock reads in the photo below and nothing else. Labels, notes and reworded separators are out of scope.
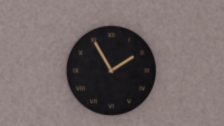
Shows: {"hour": 1, "minute": 55}
